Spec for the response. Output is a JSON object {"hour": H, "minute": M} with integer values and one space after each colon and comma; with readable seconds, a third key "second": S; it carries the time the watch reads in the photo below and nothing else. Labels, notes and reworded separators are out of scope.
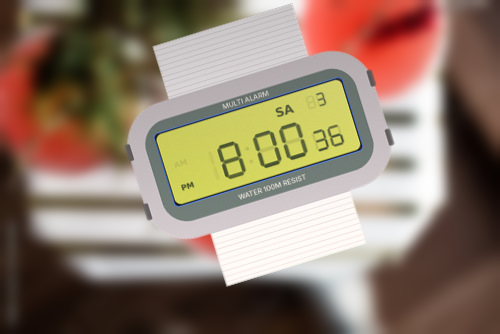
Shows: {"hour": 8, "minute": 0, "second": 36}
